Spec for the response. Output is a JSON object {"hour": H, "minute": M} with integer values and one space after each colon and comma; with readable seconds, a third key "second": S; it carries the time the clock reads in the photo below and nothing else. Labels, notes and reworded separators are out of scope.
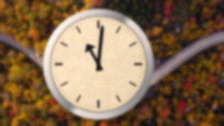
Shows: {"hour": 11, "minute": 1}
